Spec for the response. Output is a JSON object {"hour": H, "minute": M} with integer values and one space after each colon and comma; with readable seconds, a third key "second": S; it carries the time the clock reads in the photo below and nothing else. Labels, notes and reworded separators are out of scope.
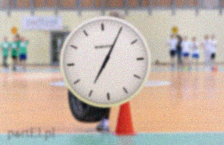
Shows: {"hour": 7, "minute": 5}
